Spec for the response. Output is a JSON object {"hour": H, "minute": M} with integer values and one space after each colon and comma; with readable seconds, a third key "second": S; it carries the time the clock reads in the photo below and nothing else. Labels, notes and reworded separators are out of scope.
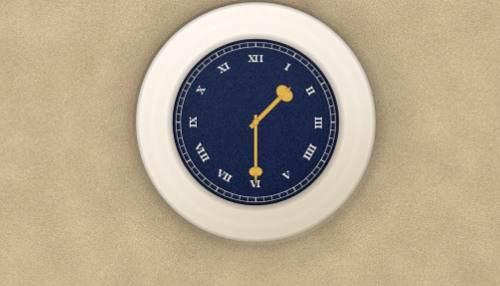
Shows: {"hour": 1, "minute": 30}
